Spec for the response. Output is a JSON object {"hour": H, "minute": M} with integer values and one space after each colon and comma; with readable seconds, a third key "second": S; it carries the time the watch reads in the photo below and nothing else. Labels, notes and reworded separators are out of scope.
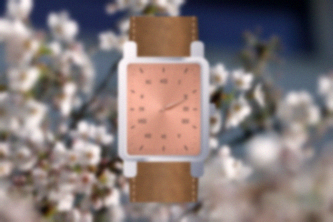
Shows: {"hour": 2, "minute": 11}
